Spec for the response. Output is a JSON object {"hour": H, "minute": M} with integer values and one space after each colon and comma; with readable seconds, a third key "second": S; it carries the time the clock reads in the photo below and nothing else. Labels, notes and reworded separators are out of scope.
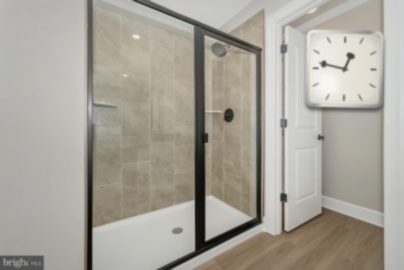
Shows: {"hour": 12, "minute": 47}
